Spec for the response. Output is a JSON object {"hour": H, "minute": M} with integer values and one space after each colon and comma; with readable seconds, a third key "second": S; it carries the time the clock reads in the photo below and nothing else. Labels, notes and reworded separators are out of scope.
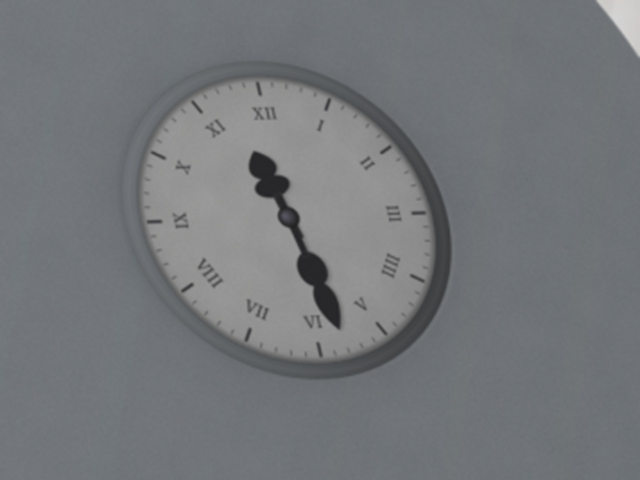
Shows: {"hour": 11, "minute": 28}
